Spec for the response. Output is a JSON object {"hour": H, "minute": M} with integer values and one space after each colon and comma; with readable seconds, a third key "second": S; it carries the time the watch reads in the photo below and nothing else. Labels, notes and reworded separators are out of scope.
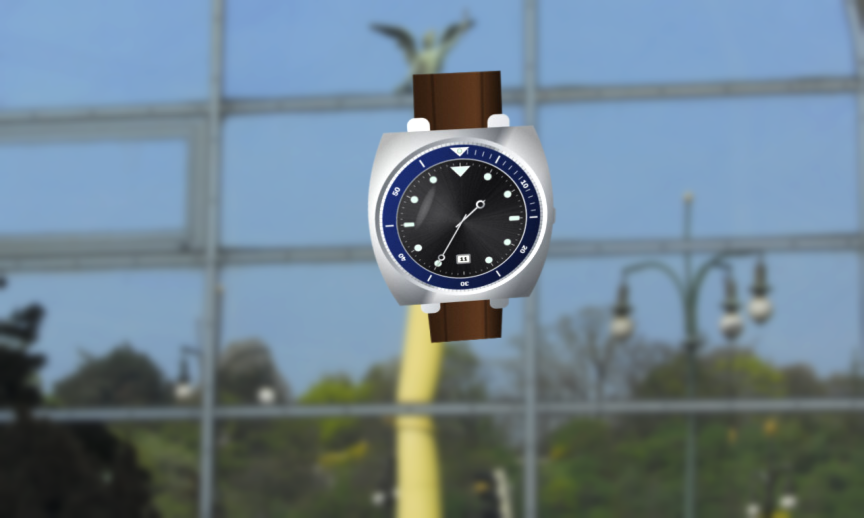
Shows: {"hour": 1, "minute": 35}
